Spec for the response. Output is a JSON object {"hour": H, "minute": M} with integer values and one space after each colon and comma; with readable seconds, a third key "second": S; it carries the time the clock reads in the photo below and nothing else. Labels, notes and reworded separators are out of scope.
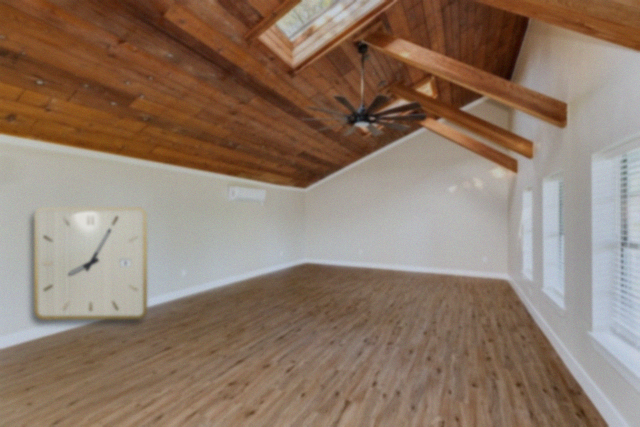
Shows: {"hour": 8, "minute": 5}
